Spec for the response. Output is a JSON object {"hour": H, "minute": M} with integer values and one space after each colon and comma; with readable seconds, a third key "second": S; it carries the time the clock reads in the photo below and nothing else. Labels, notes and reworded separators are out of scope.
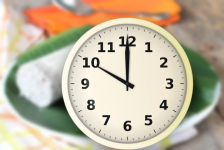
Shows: {"hour": 10, "minute": 0}
